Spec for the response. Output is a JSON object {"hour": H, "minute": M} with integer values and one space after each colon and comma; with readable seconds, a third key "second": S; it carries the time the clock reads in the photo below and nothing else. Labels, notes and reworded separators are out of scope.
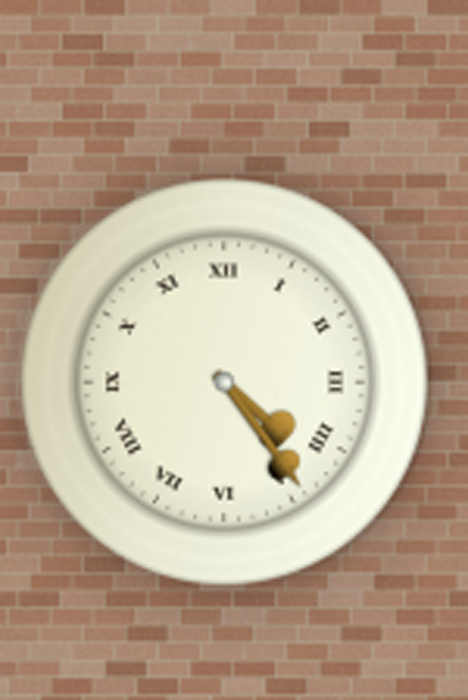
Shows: {"hour": 4, "minute": 24}
